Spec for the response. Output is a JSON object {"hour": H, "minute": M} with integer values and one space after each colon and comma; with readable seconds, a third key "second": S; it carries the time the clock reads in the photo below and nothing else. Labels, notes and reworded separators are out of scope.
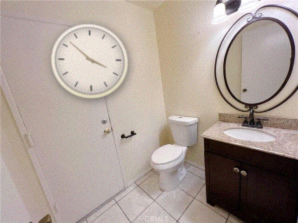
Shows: {"hour": 3, "minute": 52}
